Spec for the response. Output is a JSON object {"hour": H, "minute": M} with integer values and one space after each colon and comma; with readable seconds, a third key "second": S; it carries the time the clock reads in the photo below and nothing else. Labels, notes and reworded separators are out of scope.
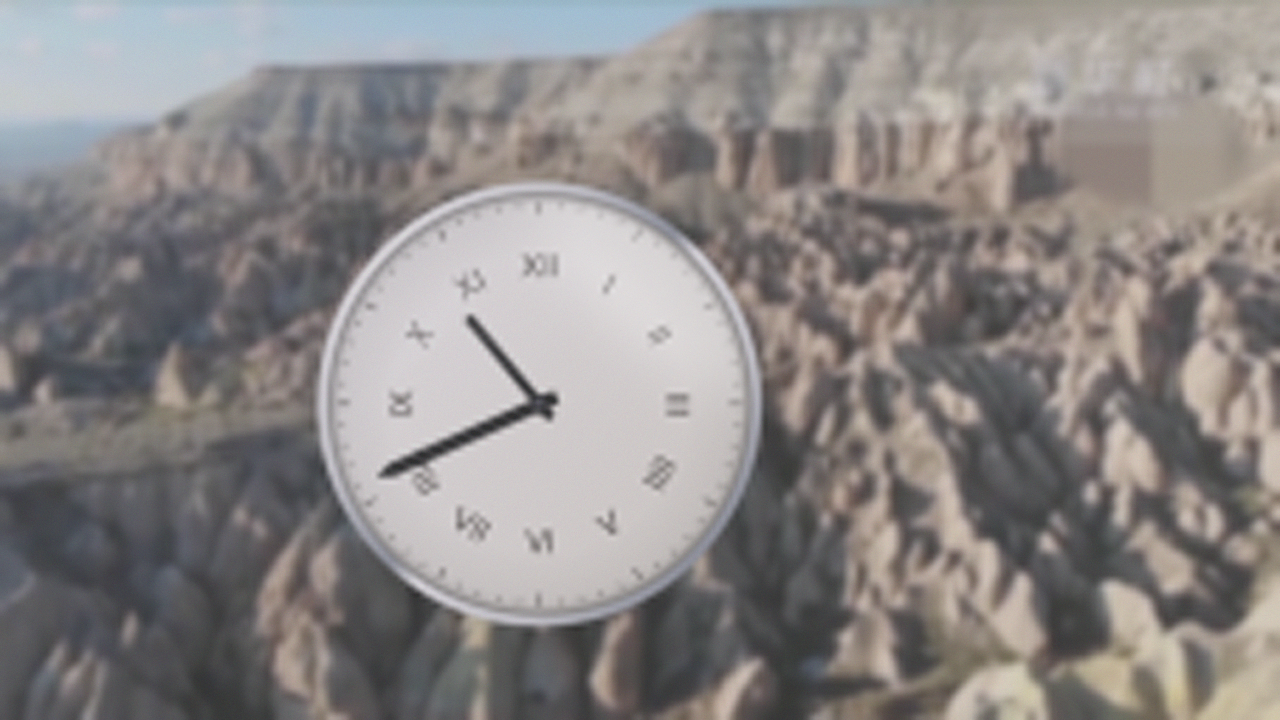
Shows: {"hour": 10, "minute": 41}
